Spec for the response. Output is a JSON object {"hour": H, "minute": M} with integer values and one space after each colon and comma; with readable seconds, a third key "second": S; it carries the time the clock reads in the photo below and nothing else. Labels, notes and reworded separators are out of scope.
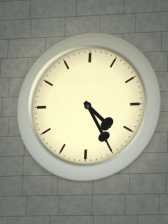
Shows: {"hour": 4, "minute": 25}
